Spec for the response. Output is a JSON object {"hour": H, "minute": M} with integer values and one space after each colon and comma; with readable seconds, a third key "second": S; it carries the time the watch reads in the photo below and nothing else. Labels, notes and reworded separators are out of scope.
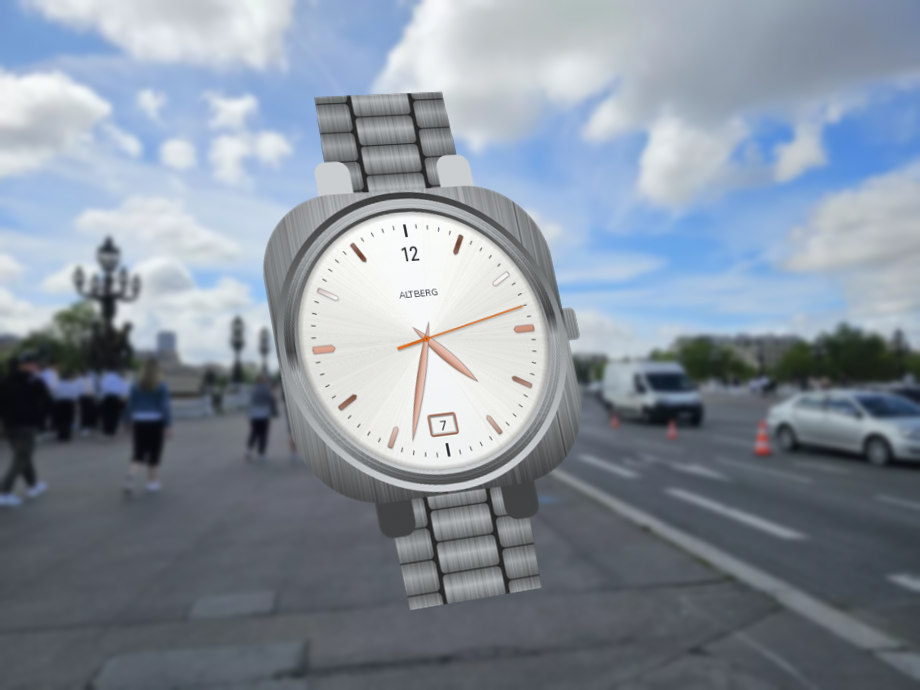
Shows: {"hour": 4, "minute": 33, "second": 13}
